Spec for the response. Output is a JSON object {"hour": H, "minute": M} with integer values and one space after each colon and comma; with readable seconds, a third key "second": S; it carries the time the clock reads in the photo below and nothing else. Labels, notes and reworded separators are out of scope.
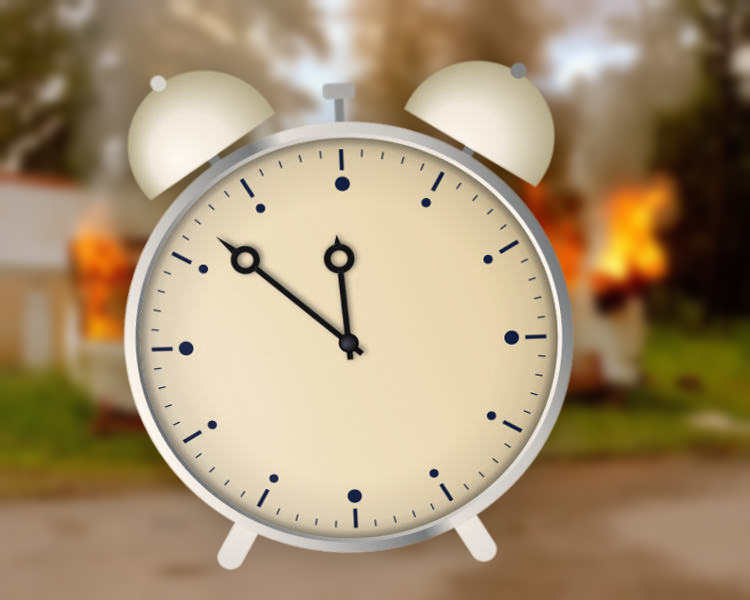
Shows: {"hour": 11, "minute": 52}
